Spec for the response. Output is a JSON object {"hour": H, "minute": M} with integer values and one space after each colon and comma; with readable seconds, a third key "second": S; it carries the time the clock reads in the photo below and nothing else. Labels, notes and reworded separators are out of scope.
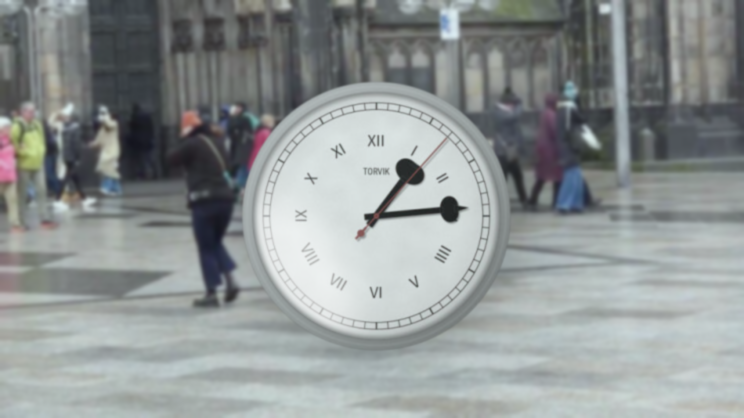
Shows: {"hour": 1, "minute": 14, "second": 7}
